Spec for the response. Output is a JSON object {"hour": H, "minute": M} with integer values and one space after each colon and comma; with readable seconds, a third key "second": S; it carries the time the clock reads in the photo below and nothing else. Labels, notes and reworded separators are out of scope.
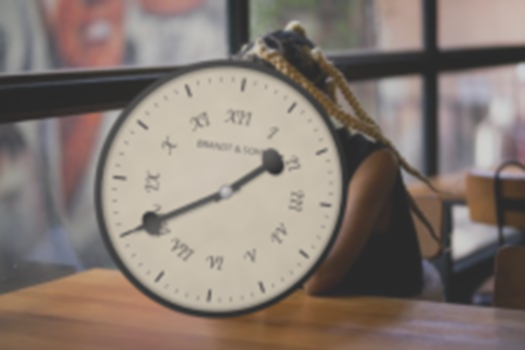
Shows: {"hour": 1, "minute": 40}
